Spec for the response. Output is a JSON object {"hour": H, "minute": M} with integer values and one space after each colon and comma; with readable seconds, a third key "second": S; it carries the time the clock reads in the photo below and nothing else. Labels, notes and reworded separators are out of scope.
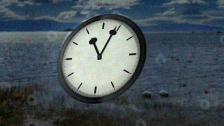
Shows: {"hour": 11, "minute": 4}
